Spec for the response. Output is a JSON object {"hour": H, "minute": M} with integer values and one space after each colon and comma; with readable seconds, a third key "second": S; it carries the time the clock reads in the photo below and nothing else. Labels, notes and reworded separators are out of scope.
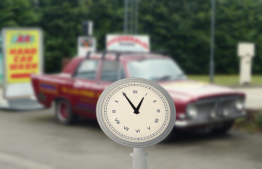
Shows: {"hour": 12, "minute": 55}
